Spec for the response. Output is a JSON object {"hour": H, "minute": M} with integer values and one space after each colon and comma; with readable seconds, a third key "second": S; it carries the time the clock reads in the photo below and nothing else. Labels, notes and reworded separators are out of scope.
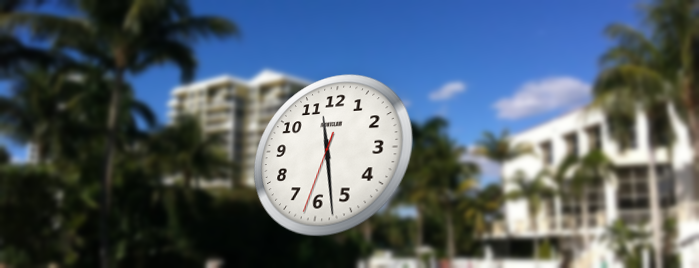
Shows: {"hour": 11, "minute": 27, "second": 32}
